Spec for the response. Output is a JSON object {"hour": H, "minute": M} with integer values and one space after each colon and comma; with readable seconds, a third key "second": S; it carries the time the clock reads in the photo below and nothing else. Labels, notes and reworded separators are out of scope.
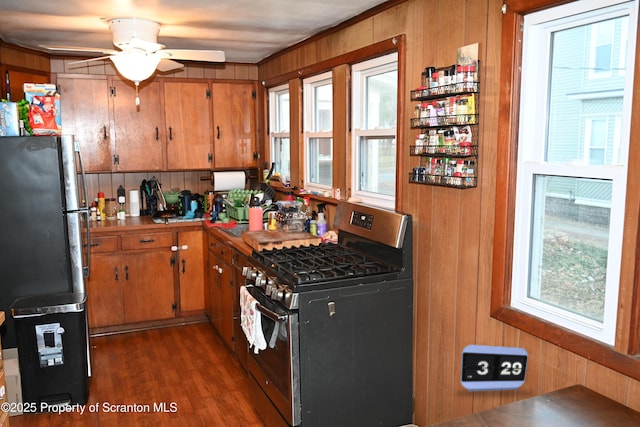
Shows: {"hour": 3, "minute": 29}
